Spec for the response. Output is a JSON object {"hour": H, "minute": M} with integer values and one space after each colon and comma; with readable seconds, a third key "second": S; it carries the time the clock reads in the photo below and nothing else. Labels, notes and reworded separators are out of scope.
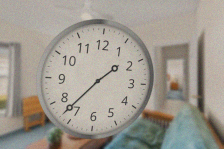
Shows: {"hour": 1, "minute": 37}
